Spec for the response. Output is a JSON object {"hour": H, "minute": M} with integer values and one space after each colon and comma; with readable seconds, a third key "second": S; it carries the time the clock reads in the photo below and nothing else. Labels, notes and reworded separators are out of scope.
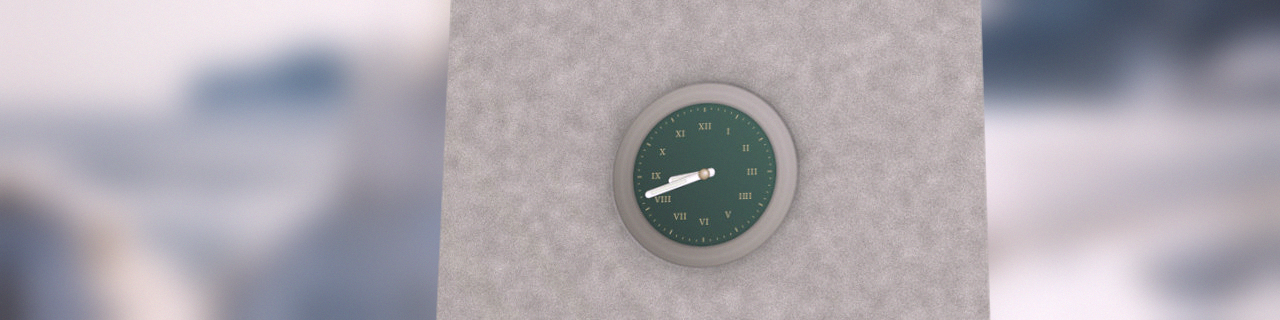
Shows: {"hour": 8, "minute": 42}
